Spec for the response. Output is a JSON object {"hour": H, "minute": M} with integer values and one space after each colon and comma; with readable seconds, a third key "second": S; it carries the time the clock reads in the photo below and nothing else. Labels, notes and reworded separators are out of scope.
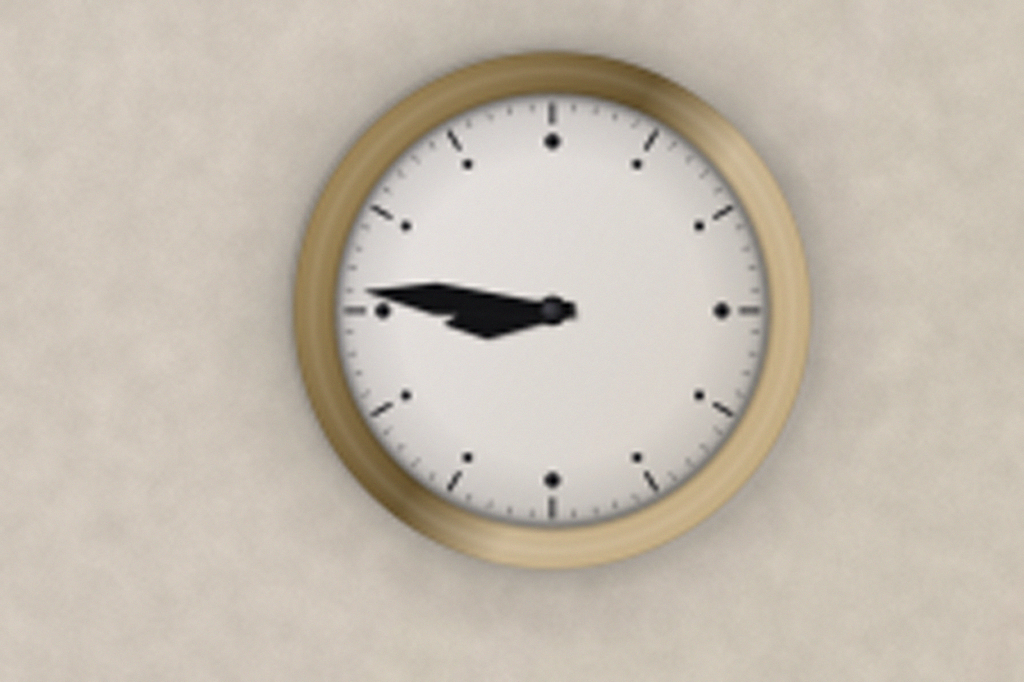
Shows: {"hour": 8, "minute": 46}
